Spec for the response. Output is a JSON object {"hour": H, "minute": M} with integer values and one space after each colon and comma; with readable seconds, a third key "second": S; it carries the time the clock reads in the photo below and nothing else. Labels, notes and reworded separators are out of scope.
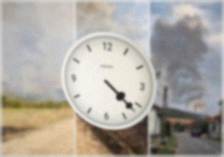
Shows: {"hour": 4, "minute": 22}
